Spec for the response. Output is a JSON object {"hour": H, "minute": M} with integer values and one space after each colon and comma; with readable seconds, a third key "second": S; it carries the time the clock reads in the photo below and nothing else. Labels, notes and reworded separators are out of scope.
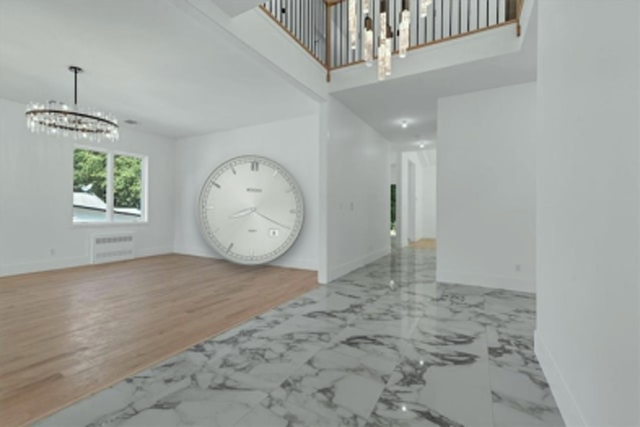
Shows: {"hour": 8, "minute": 19}
